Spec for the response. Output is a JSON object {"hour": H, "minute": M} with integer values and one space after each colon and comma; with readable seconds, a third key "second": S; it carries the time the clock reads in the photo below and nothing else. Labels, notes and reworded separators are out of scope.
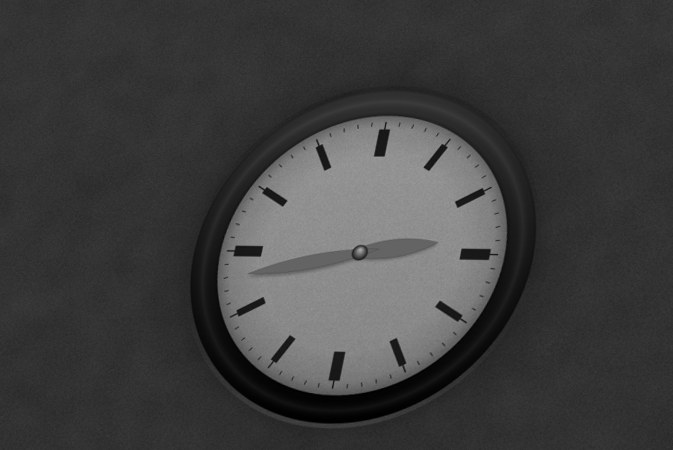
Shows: {"hour": 2, "minute": 43}
